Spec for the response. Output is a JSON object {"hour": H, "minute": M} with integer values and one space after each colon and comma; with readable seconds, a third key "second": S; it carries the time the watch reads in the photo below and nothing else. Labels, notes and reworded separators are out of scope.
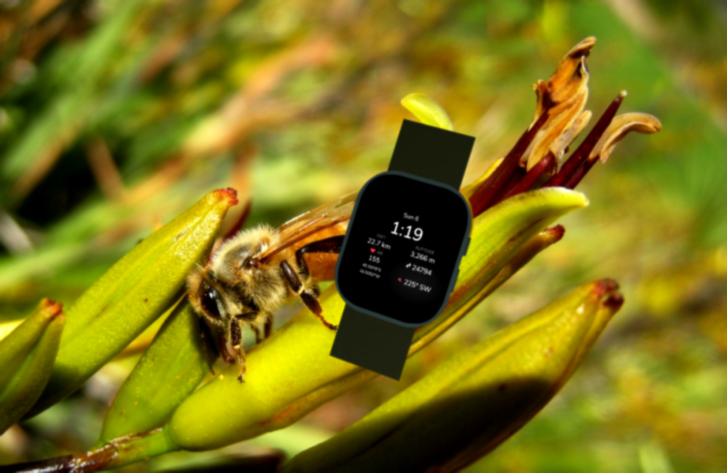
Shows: {"hour": 1, "minute": 19}
